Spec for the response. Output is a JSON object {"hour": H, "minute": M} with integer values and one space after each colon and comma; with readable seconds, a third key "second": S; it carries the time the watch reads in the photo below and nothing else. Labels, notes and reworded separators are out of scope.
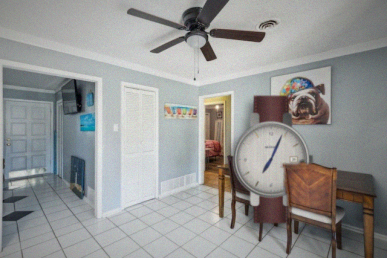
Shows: {"hour": 7, "minute": 4}
